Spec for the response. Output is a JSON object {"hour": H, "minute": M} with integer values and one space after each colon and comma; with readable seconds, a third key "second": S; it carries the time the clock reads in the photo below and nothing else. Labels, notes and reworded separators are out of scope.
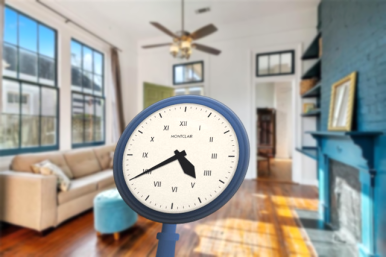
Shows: {"hour": 4, "minute": 40}
